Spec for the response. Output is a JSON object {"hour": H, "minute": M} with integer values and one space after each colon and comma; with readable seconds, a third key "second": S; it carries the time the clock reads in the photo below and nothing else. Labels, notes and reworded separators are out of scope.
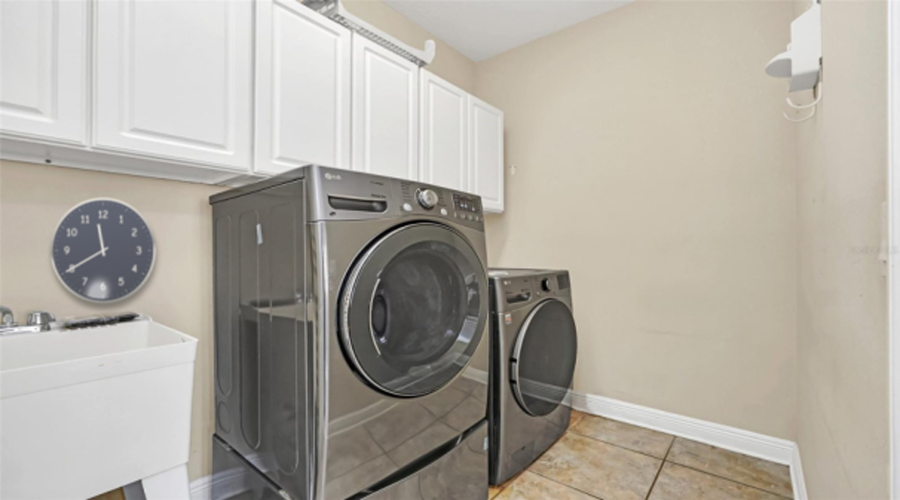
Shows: {"hour": 11, "minute": 40}
